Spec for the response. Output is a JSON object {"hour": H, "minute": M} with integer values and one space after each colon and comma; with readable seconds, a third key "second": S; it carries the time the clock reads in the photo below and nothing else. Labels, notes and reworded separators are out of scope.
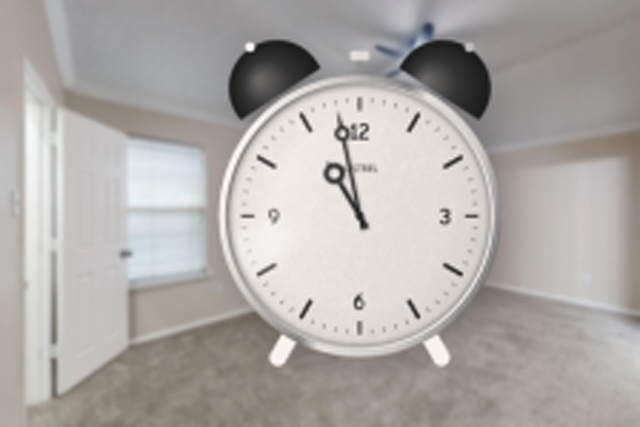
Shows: {"hour": 10, "minute": 58}
